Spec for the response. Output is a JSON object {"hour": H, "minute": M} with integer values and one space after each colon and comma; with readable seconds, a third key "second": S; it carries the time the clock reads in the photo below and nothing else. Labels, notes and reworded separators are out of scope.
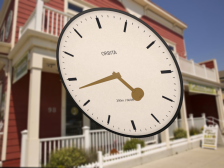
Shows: {"hour": 4, "minute": 43}
